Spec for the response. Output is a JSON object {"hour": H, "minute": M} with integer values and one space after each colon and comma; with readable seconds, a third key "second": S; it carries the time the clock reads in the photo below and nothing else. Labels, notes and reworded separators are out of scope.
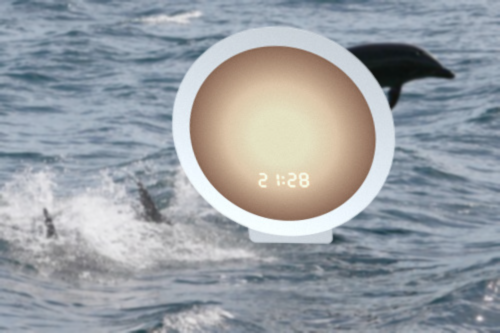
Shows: {"hour": 21, "minute": 28}
